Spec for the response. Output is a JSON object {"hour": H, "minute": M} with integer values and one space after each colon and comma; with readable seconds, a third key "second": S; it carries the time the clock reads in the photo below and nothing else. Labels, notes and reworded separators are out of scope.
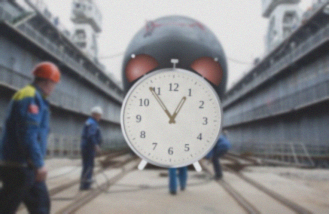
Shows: {"hour": 12, "minute": 54}
